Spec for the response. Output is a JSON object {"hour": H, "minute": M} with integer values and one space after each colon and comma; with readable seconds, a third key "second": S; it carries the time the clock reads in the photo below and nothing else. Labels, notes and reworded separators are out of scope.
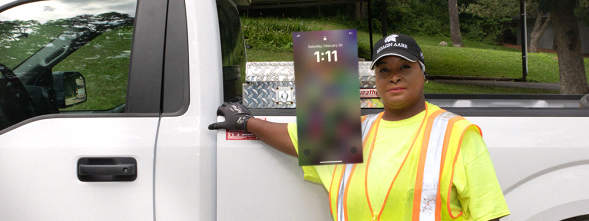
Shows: {"hour": 1, "minute": 11}
